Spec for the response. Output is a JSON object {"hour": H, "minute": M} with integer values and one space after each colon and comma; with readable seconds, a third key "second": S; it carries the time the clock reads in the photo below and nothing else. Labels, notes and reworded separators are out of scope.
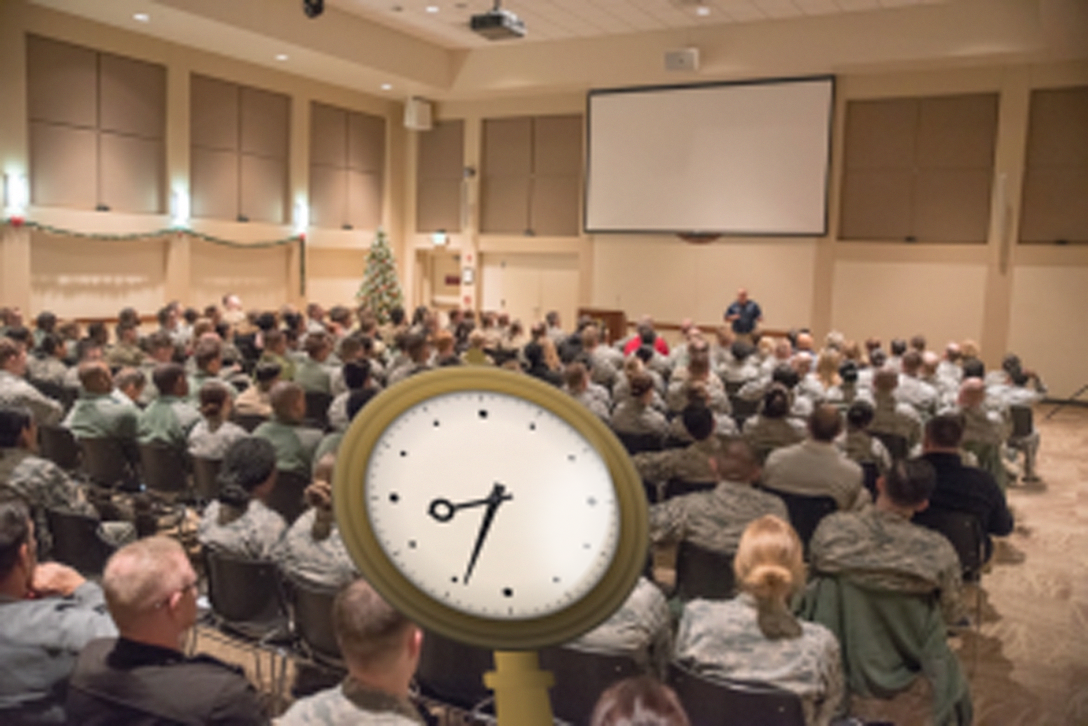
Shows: {"hour": 8, "minute": 34}
